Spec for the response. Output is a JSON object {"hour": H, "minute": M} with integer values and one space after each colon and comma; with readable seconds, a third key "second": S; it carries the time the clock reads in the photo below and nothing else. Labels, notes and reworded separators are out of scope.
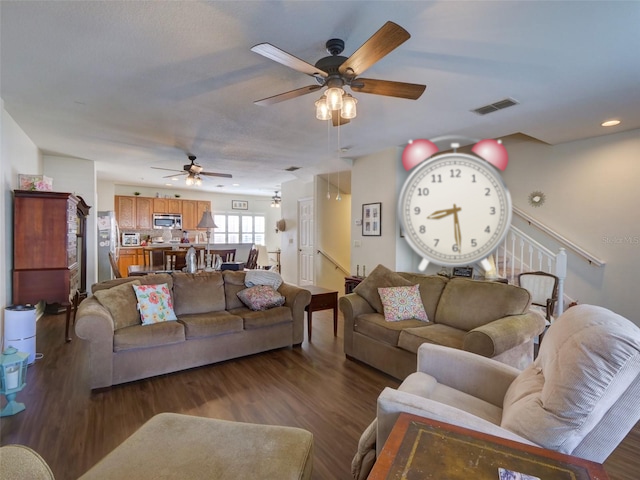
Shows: {"hour": 8, "minute": 29}
